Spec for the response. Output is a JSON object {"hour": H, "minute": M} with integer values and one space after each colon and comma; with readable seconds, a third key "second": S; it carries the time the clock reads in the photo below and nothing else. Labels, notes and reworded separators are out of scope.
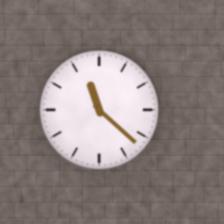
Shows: {"hour": 11, "minute": 22}
